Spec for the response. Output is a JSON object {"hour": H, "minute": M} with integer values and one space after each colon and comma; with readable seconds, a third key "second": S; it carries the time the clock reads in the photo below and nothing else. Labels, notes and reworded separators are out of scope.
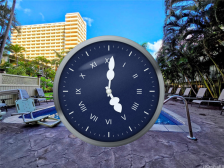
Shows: {"hour": 5, "minute": 1}
